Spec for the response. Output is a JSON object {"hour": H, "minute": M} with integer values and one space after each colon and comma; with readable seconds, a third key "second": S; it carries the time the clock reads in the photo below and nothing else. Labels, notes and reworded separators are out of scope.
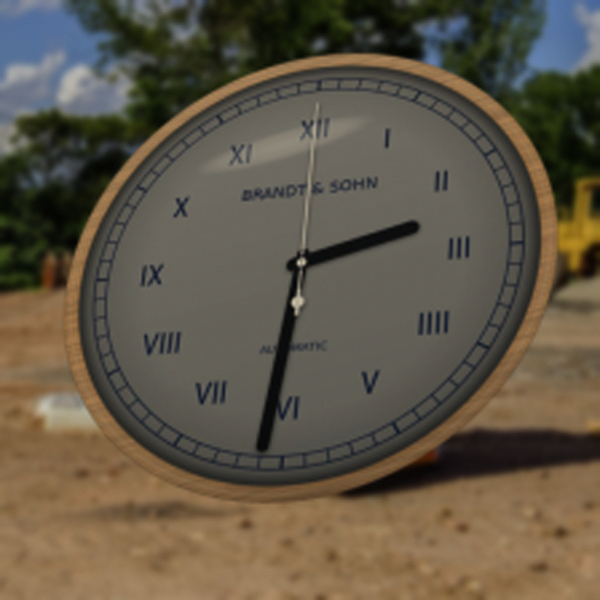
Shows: {"hour": 2, "minute": 31, "second": 0}
